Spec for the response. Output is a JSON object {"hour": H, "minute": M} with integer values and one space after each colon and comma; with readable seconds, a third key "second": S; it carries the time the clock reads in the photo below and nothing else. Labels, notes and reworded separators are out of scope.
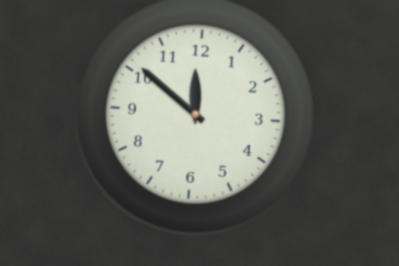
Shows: {"hour": 11, "minute": 51}
